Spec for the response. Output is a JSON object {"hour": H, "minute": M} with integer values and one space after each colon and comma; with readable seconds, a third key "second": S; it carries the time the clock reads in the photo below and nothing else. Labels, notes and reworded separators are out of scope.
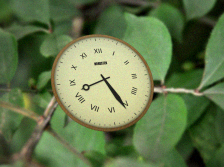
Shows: {"hour": 8, "minute": 26}
